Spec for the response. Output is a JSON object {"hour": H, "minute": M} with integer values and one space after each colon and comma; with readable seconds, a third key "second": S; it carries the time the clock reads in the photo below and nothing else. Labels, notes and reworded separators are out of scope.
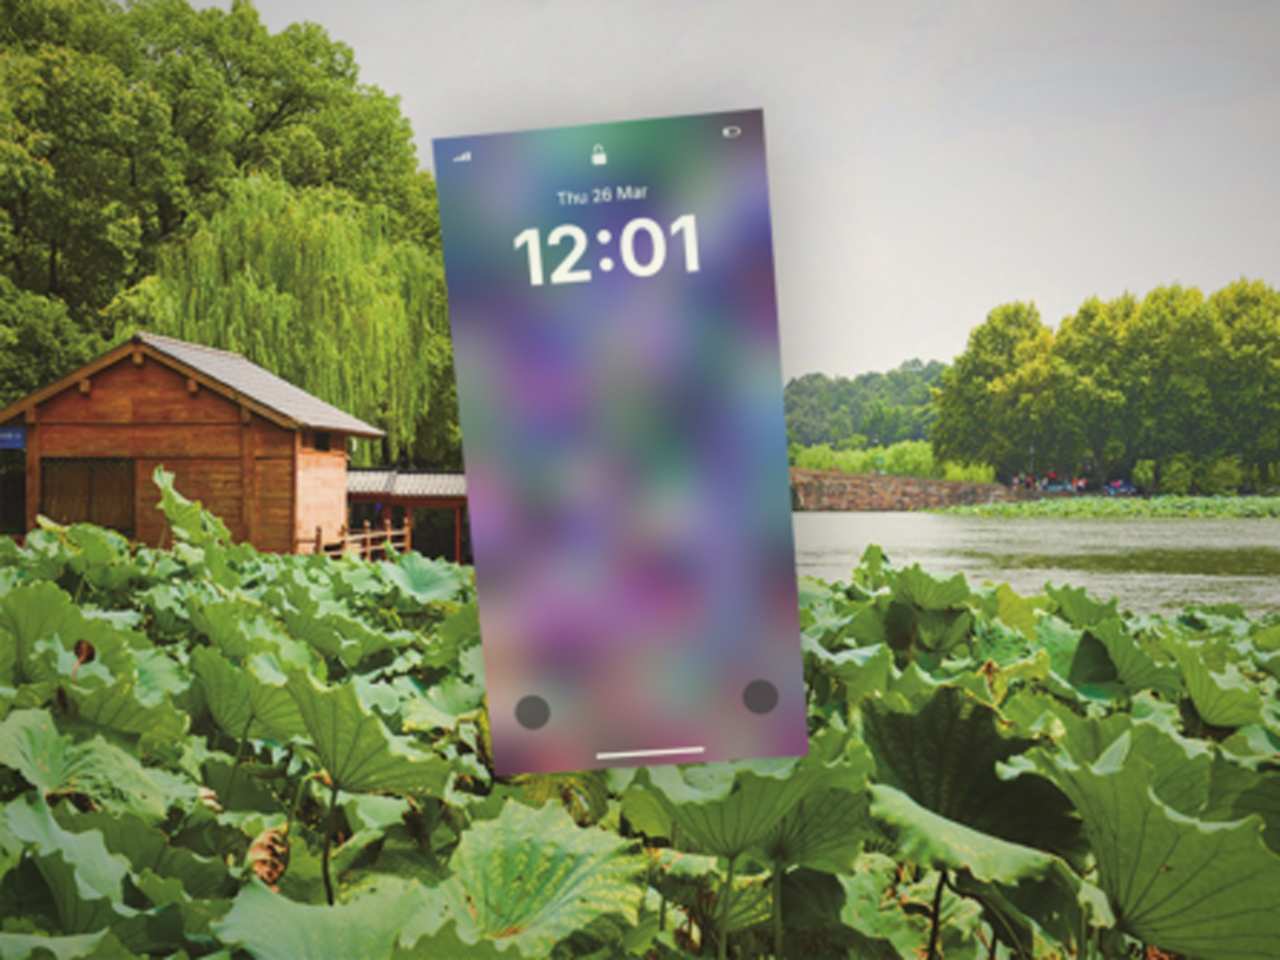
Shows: {"hour": 12, "minute": 1}
